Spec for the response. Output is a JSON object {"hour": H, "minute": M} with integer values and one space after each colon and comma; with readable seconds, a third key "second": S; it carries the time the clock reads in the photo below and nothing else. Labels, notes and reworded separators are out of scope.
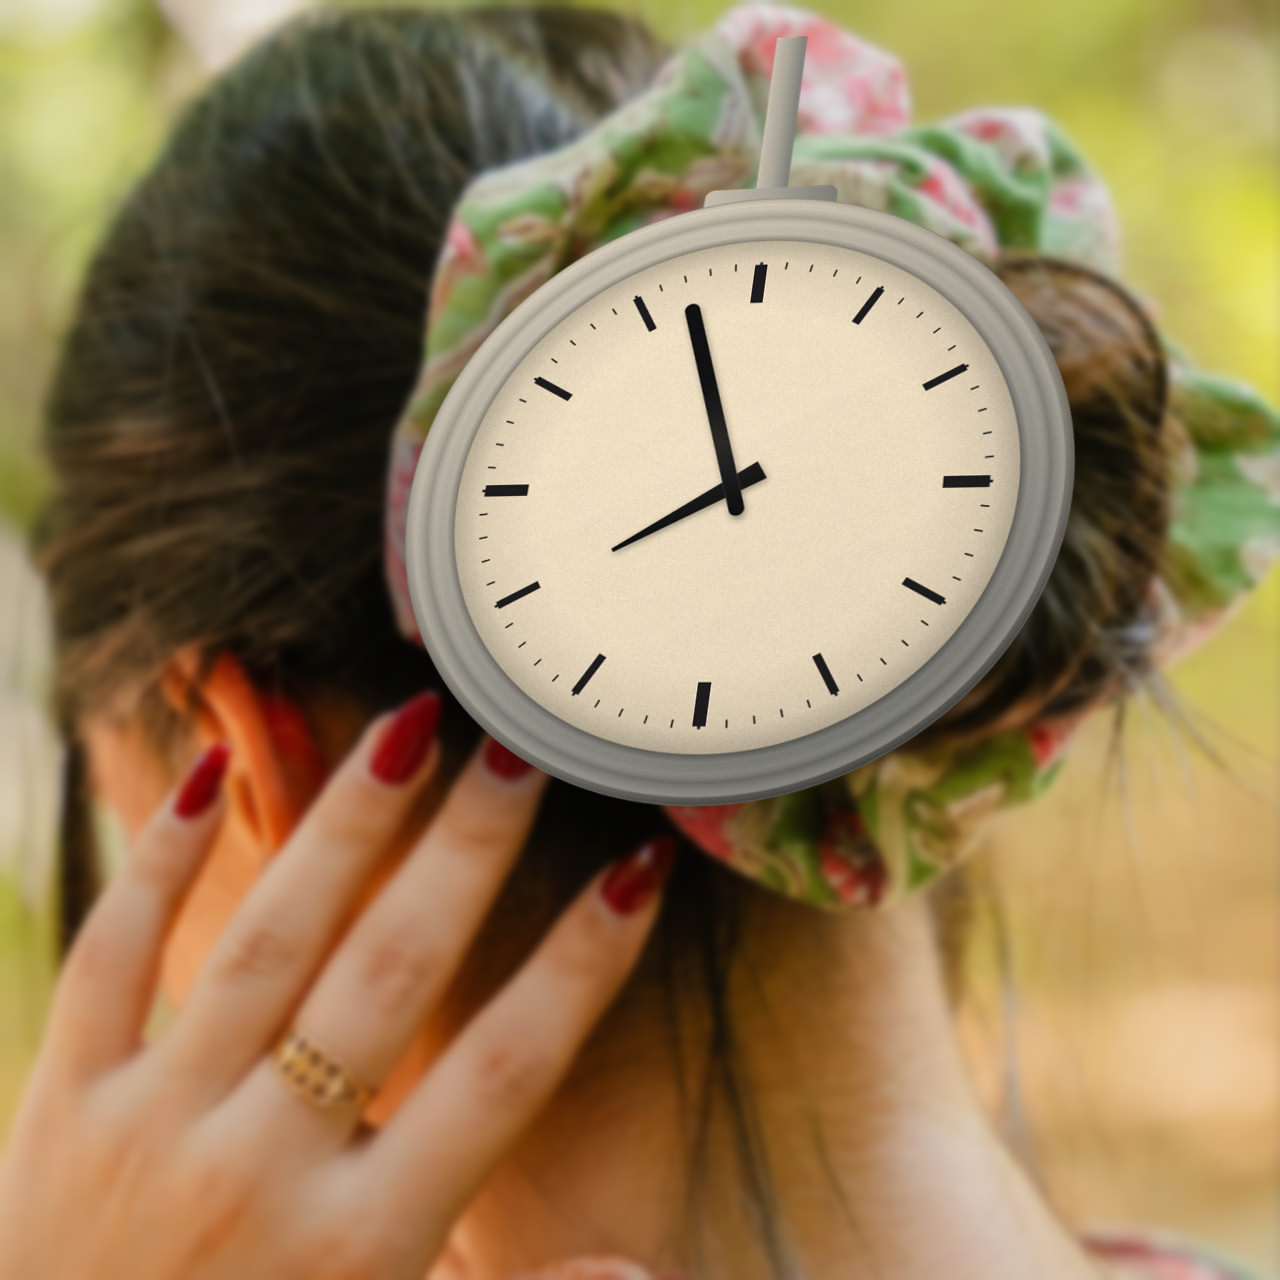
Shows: {"hour": 7, "minute": 57}
